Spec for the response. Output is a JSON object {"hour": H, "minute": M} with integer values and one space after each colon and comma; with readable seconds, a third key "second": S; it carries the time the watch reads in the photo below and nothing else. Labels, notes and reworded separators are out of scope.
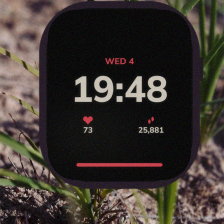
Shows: {"hour": 19, "minute": 48}
